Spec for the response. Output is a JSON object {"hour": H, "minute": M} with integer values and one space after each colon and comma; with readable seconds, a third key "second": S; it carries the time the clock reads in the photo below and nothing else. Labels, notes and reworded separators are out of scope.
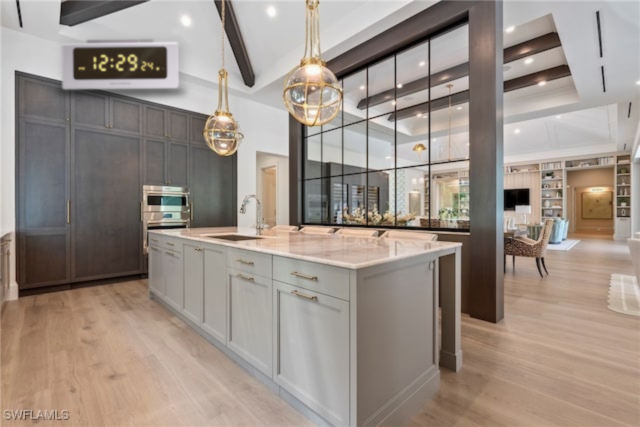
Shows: {"hour": 12, "minute": 29}
